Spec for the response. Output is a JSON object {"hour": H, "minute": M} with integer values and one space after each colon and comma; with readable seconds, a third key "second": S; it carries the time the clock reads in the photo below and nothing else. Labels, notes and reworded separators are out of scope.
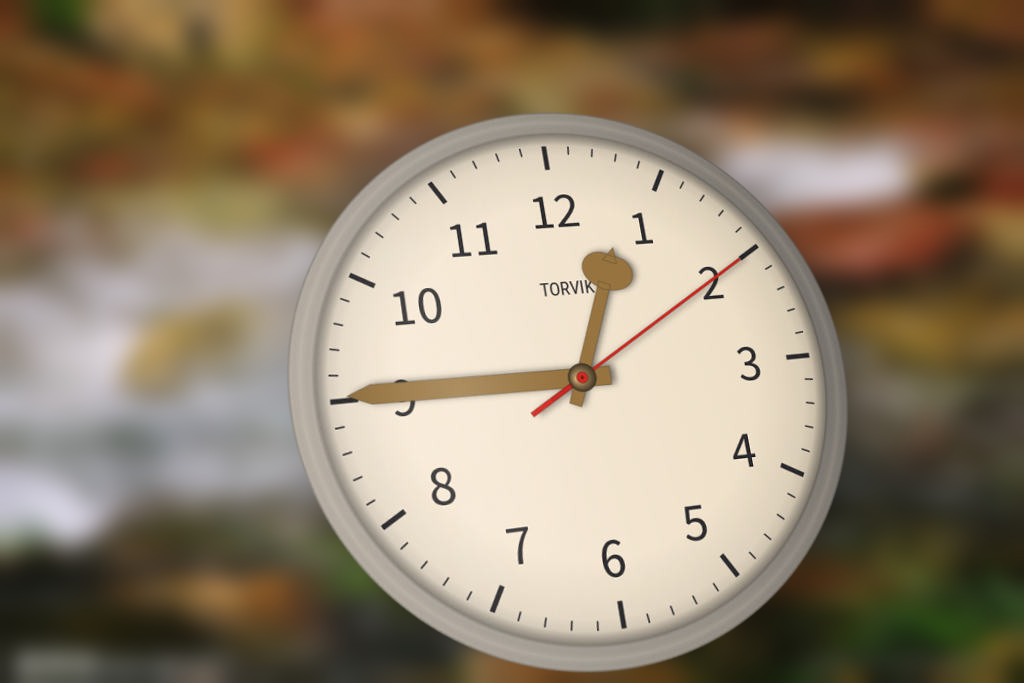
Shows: {"hour": 12, "minute": 45, "second": 10}
